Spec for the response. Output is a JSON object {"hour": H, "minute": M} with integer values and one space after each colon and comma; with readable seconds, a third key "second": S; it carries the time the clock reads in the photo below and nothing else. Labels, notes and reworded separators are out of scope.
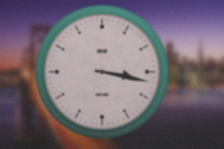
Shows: {"hour": 3, "minute": 17}
